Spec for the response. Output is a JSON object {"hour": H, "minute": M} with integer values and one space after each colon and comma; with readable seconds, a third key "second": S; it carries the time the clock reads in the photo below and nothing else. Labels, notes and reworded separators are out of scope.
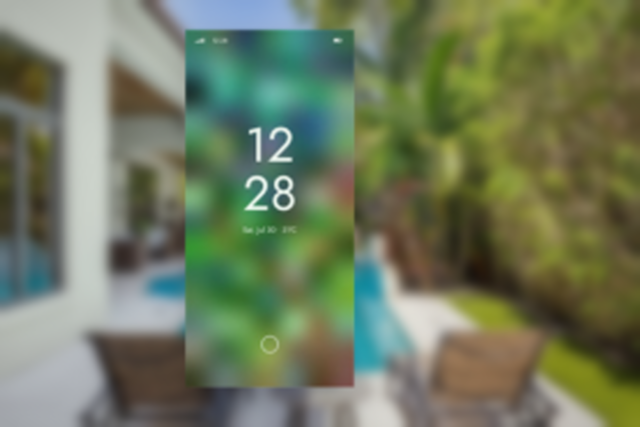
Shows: {"hour": 12, "minute": 28}
